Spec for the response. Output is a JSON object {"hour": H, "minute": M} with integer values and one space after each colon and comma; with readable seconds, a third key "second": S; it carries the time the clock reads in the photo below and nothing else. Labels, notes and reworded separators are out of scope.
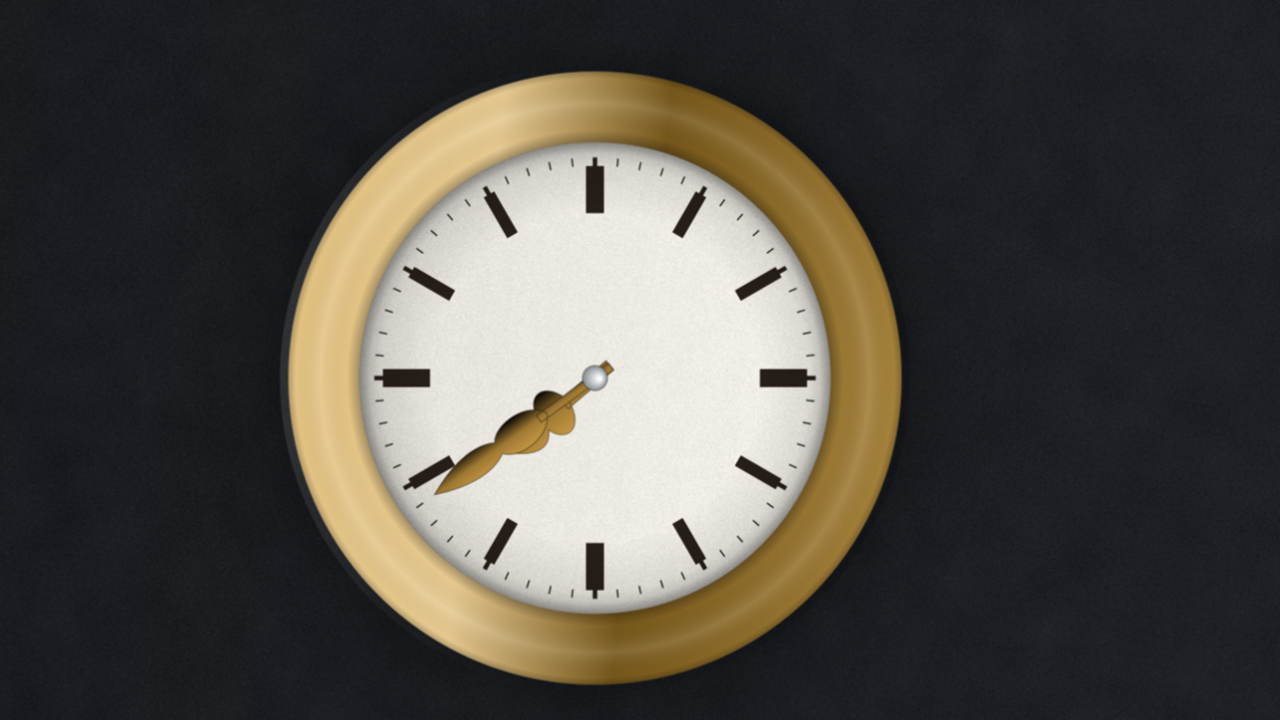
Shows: {"hour": 7, "minute": 39}
